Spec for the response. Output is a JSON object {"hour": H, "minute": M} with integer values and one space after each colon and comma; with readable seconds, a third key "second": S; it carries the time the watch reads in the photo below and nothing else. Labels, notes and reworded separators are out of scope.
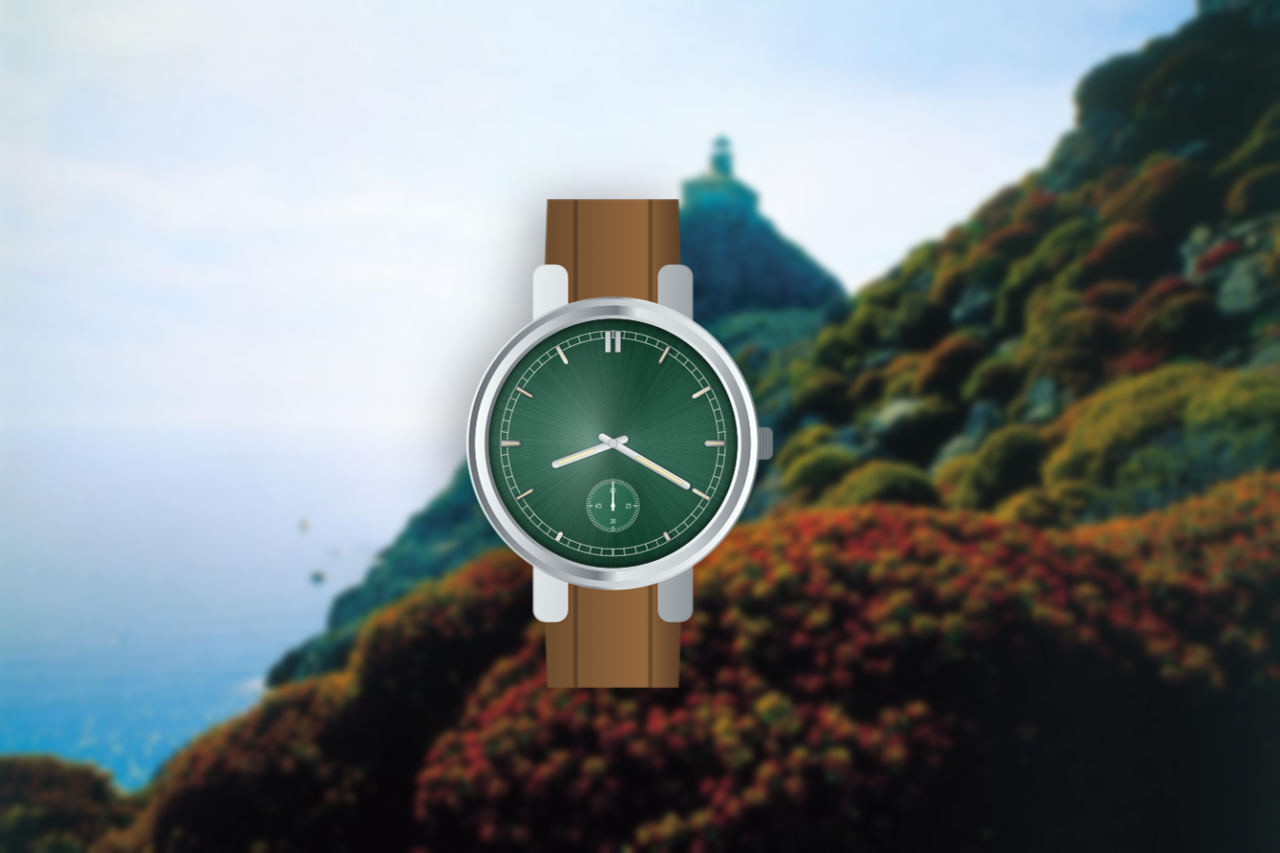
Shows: {"hour": 8, "minute": 20}
